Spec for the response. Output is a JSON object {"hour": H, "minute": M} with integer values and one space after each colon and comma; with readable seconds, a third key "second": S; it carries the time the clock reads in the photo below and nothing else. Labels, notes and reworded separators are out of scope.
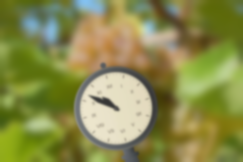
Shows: {"hour": 10, "minute": 52}
